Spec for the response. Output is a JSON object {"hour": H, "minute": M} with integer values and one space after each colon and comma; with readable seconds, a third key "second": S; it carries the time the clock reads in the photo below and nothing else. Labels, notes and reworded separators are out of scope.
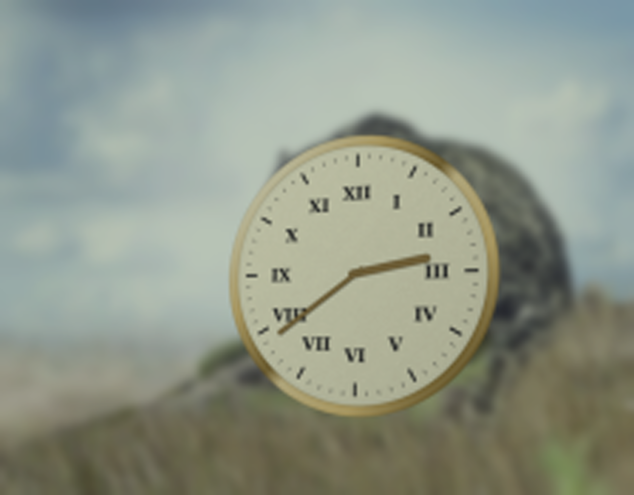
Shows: {"hour": 2, "minute": 39}
